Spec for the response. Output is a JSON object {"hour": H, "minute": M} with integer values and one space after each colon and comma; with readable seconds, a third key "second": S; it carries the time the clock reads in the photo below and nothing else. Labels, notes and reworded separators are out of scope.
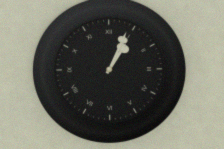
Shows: {"hour": 1, "minute": 4}
